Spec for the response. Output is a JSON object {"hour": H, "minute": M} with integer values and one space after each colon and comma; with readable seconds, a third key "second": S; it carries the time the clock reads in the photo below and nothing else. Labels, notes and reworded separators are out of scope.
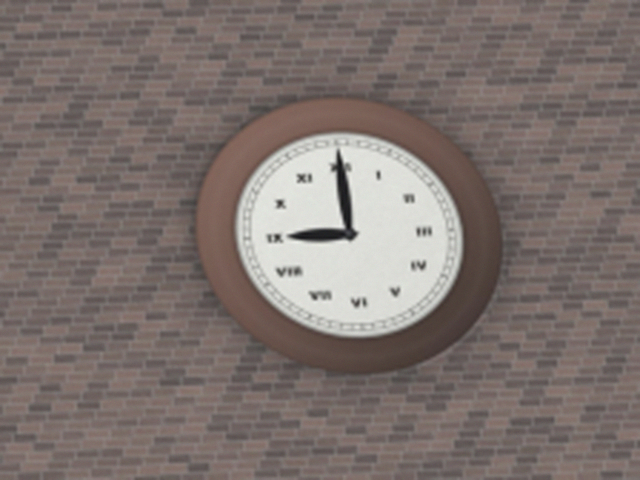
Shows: {"hour": 9, "minute": 0}
